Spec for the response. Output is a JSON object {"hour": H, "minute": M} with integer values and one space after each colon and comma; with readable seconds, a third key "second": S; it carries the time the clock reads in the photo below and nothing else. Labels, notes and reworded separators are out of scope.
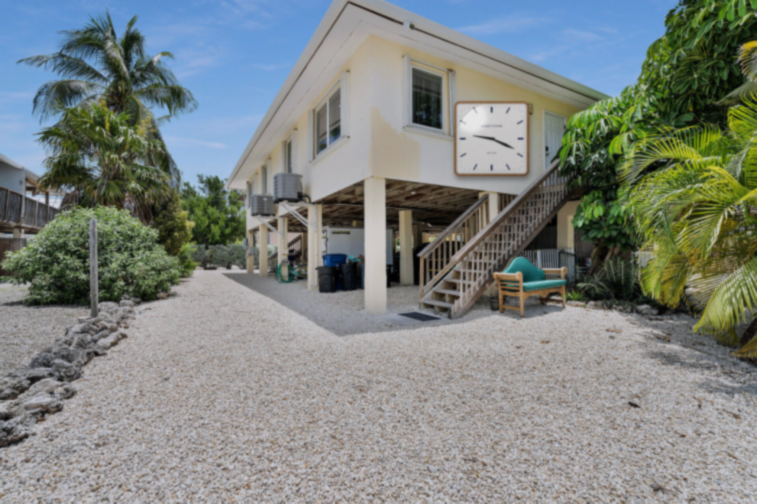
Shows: {"hour": 9, "minute": 19}
